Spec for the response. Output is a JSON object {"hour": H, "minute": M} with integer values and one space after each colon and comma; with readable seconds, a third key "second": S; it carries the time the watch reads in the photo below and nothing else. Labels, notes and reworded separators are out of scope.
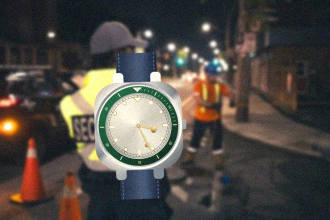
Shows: {"hour": 3, "minute": 26}
